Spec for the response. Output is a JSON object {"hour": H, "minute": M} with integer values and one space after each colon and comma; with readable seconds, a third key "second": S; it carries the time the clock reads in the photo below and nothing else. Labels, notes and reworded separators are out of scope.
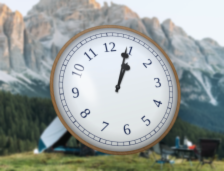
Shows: {"hour": 1, "minute": 4}
